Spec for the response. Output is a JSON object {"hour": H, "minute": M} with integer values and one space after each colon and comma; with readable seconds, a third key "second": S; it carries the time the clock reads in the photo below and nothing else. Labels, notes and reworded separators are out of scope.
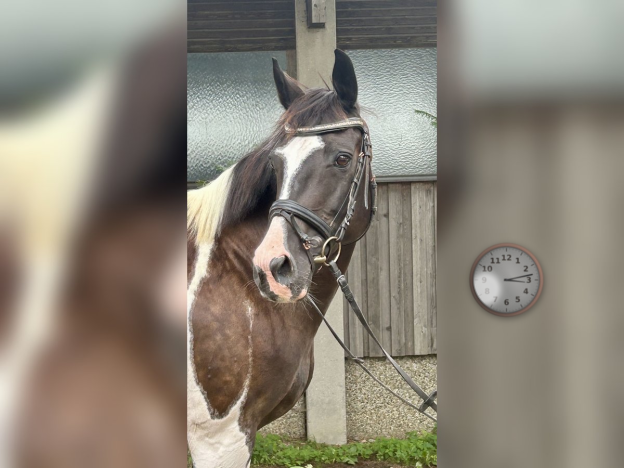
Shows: {"hour": 3, "minute": 13}
